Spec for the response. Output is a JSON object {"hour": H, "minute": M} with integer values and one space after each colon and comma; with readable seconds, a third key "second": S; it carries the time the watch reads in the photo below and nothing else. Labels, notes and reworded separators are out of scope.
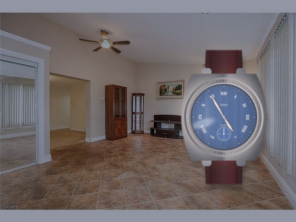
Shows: {"hour": 4, "minute": 55}
